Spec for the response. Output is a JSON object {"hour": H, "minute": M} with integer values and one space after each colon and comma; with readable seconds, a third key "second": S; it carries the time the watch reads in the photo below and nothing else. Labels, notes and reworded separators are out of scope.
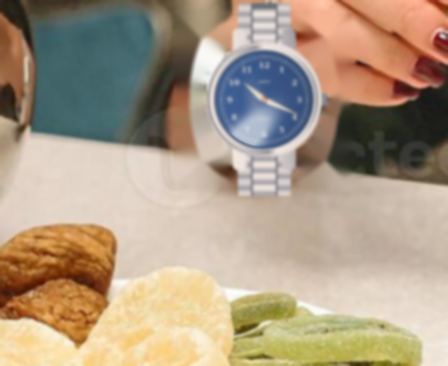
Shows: {"hour": 10, "minute": 19}
